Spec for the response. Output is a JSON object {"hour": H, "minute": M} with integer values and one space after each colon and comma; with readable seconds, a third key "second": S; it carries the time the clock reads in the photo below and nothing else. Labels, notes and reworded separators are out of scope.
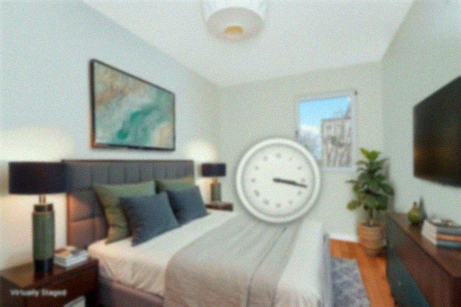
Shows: {"hour": 3, "minute": 17}
